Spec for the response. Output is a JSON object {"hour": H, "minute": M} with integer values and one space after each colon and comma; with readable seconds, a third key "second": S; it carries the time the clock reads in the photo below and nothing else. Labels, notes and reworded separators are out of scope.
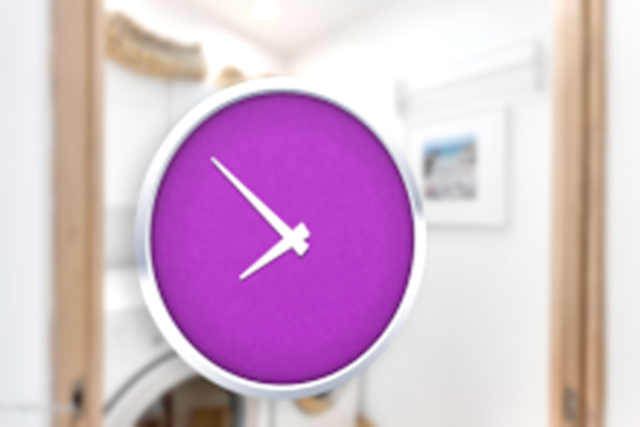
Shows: {"hour": 7, "minute": 52}
